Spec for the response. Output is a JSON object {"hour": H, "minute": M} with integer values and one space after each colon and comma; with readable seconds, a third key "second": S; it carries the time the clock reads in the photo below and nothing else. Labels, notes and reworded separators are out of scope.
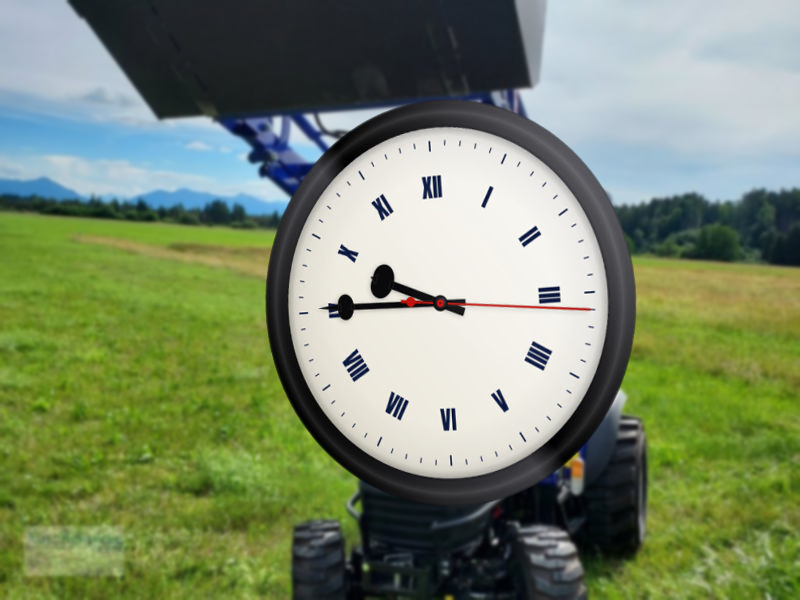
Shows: {"hour": 9, "minute": 45, "second": 16}
